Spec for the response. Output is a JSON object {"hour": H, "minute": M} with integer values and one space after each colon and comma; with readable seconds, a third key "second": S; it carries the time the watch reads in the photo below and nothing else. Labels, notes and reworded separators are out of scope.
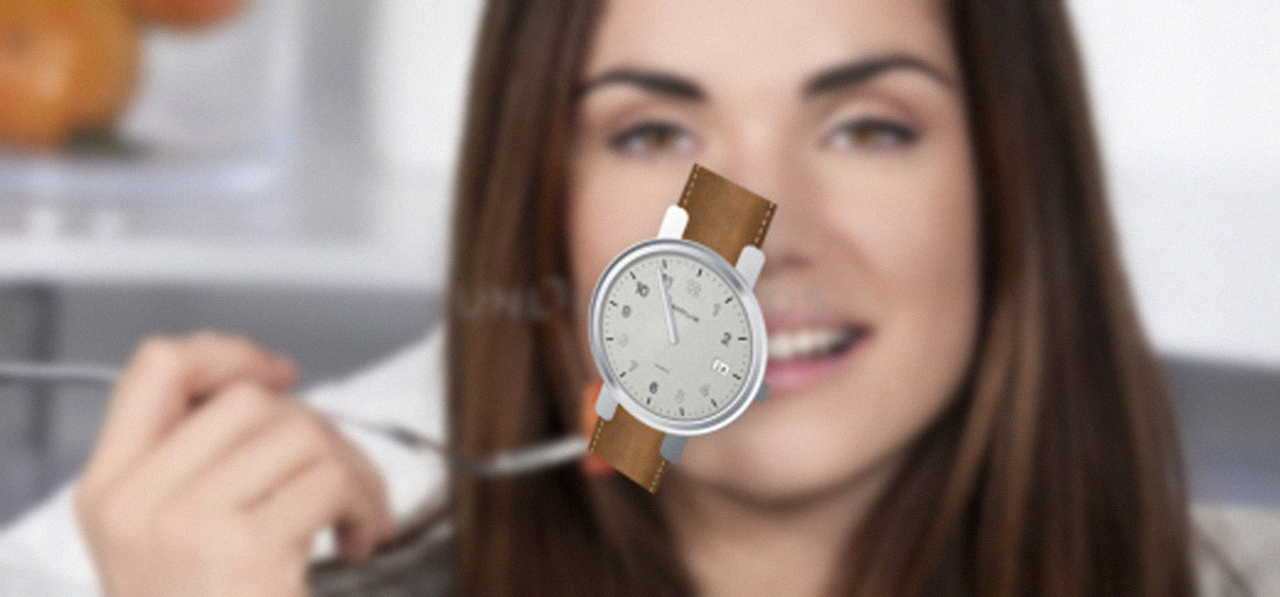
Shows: {"hour": 10, "minute": 54}
